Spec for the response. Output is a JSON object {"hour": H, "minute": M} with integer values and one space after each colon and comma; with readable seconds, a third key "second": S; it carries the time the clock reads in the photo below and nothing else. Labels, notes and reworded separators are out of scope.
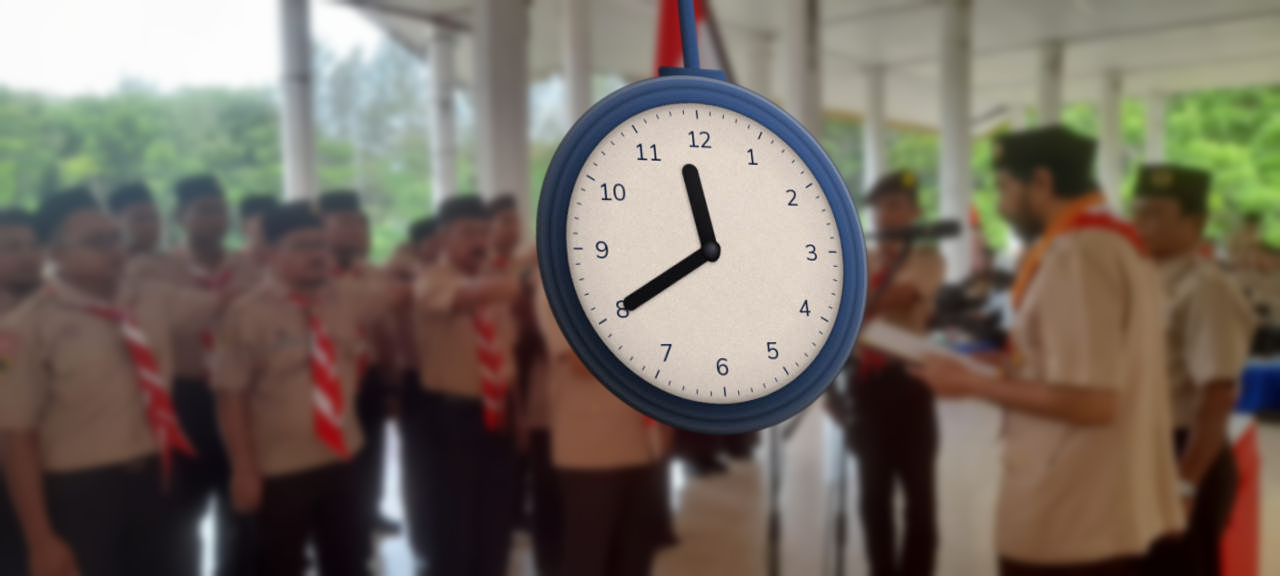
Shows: {"hour": 11, "minute": 40}
